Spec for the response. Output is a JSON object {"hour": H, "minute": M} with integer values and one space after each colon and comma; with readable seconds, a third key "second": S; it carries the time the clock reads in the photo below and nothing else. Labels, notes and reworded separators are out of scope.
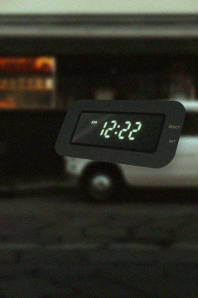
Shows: {"hour": 12, "minute": 22}
